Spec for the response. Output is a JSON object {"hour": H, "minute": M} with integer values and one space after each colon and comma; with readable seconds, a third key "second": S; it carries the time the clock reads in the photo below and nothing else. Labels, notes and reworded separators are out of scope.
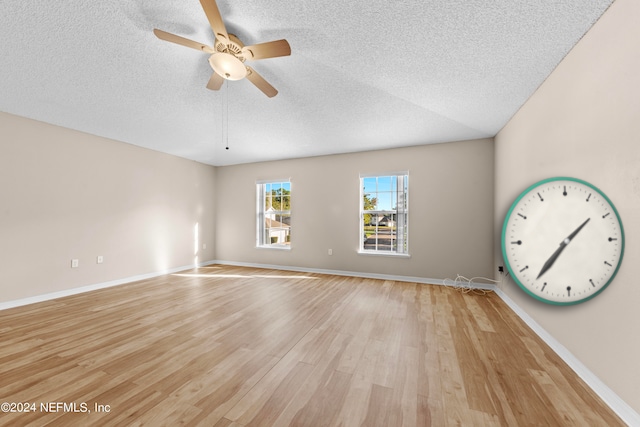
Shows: {"hour": 1, "minute": 37}
